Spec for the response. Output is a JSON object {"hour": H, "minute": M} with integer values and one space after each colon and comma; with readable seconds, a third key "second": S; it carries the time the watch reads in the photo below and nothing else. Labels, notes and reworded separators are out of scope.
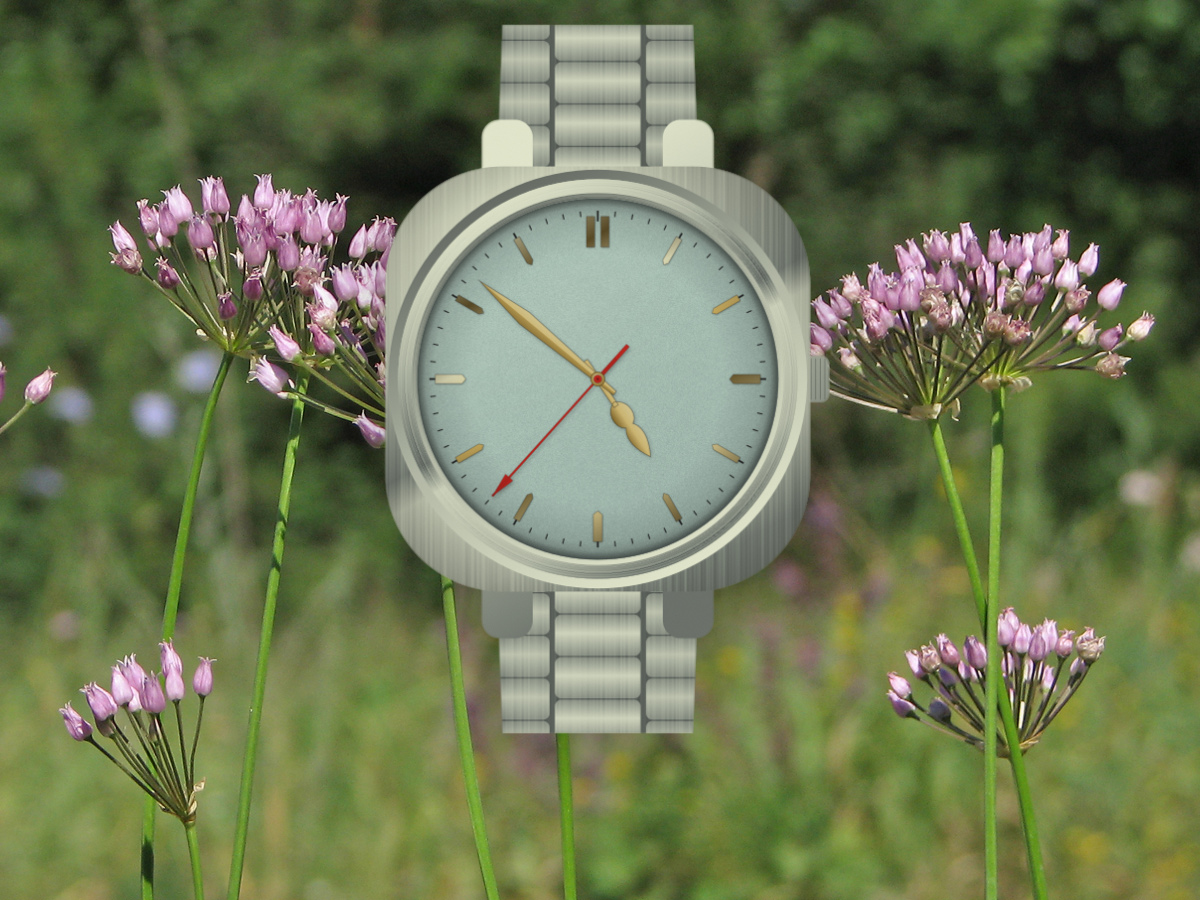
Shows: {"hour": 4, "minute": 51, "second": 37}
